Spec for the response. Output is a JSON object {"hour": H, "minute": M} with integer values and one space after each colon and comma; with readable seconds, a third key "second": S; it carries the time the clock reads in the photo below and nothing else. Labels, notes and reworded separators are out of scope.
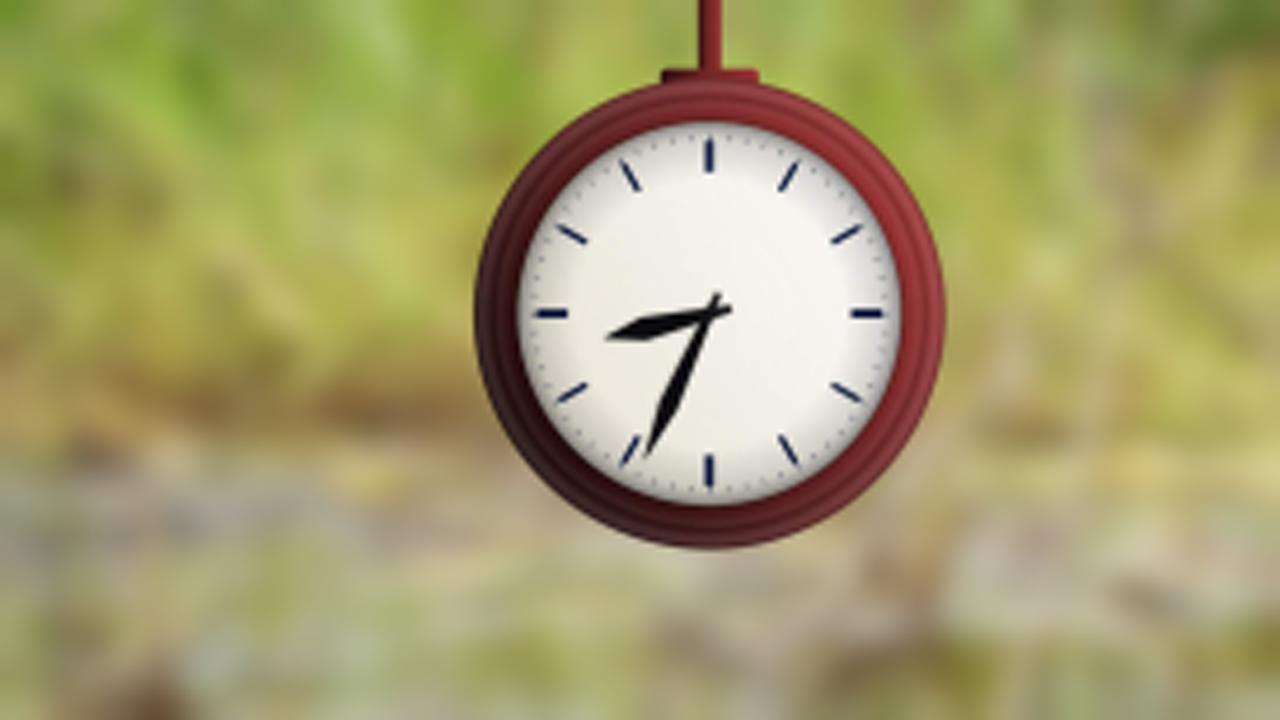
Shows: {"hour": 8, "minute": 34}
